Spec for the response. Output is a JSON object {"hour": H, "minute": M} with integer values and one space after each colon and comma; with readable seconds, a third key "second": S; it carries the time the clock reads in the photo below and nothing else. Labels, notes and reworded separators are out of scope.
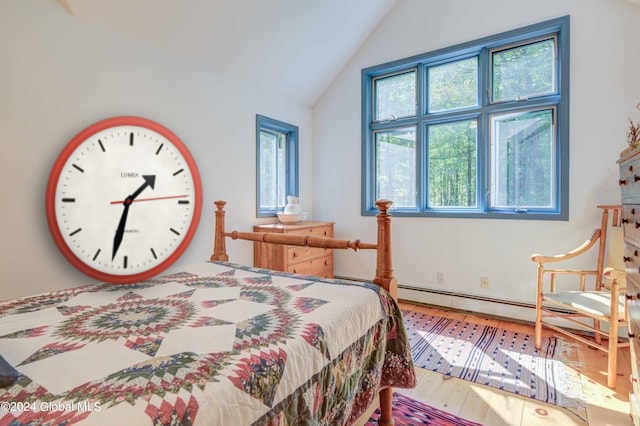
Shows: {"hour": 1, "minute": 32, "second": 14}
